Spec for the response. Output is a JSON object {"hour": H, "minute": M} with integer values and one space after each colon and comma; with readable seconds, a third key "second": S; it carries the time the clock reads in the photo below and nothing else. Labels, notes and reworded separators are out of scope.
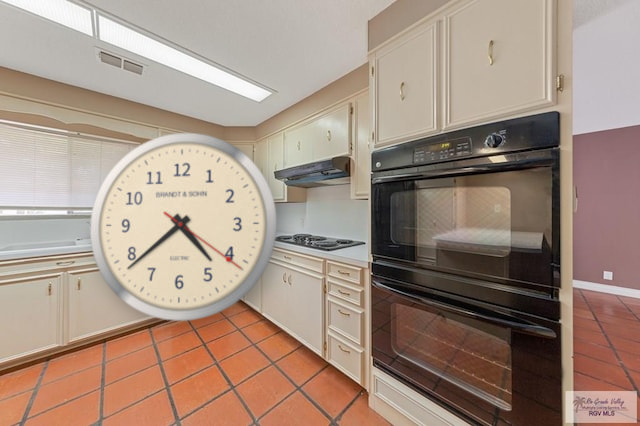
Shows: {"hour": 4, "minute": 38, "second": 21}
